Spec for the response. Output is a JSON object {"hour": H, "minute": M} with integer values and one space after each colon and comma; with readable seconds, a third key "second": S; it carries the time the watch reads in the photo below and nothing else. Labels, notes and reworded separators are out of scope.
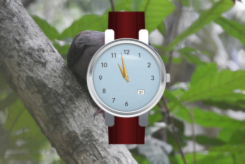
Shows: {"hour": 10, "minute": 58}
